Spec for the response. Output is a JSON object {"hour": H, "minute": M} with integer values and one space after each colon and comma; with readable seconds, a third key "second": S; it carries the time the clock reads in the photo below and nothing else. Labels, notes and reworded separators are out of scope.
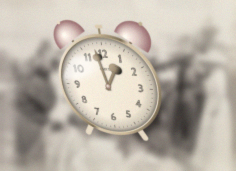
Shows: {"hour": 12, "minute": 58}
